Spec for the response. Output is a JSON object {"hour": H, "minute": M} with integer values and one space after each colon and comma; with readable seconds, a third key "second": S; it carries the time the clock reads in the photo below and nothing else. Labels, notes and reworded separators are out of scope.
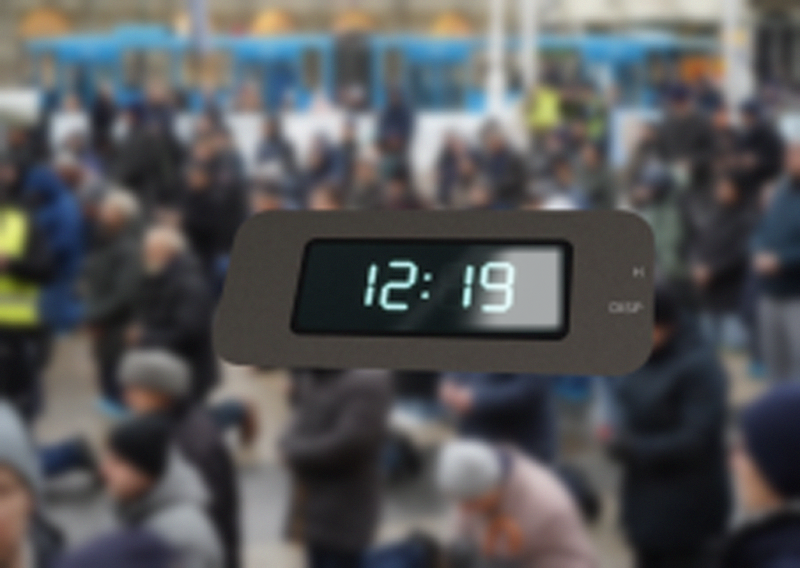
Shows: {"hour": 12, "minute": 19}
